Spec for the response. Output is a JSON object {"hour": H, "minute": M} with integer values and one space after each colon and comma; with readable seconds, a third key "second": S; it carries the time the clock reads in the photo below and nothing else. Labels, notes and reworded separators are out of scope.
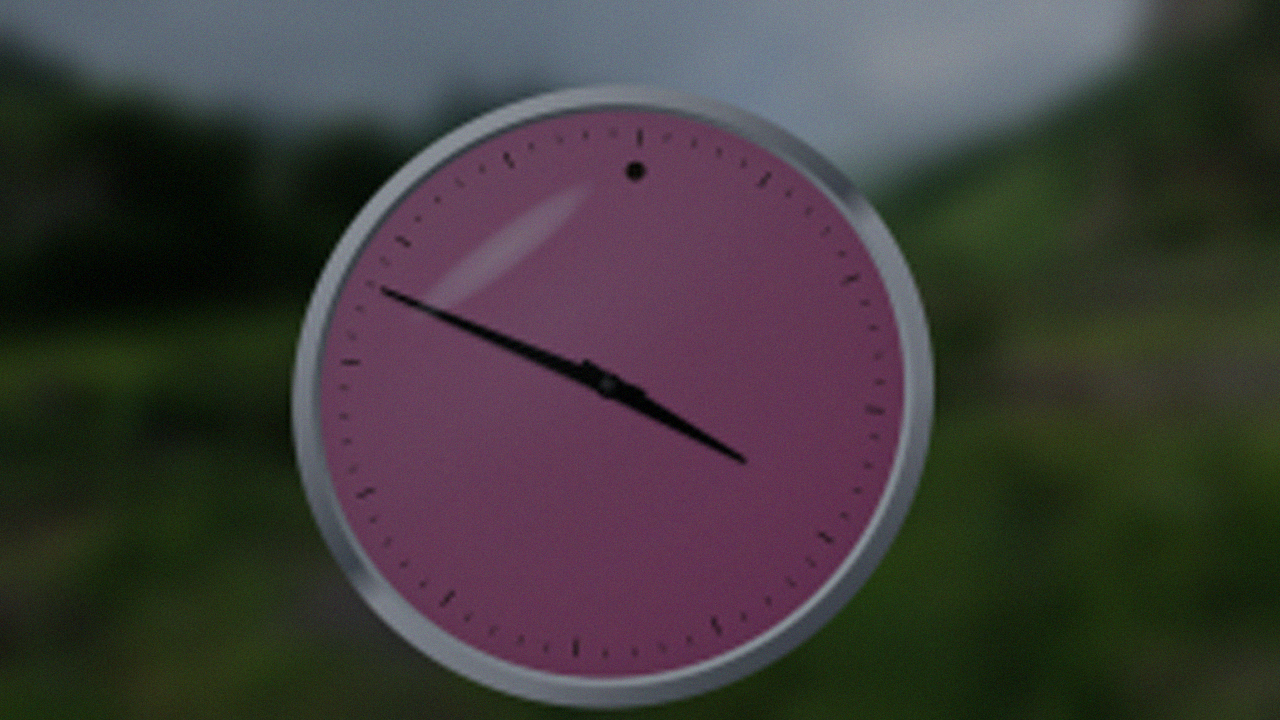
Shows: {"hour": 3, "minute": 48}
